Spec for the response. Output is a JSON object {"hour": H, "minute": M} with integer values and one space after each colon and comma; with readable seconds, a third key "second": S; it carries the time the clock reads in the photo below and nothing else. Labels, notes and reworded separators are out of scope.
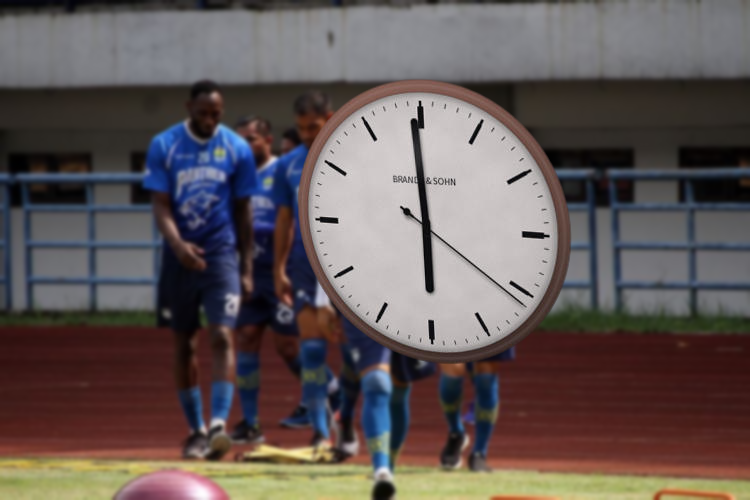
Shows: {"hour": 5, "minute": 59, "second": 21}
